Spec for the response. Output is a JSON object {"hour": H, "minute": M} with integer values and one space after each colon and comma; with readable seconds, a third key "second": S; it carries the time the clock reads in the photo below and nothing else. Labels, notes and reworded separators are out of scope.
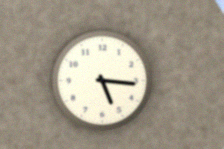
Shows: {"hour": 5, "minute": 16}
